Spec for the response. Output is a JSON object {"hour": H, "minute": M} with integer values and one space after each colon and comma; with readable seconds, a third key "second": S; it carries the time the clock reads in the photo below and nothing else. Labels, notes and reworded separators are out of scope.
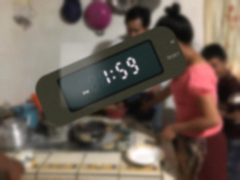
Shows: {"hour": 1, "minute": 59}
